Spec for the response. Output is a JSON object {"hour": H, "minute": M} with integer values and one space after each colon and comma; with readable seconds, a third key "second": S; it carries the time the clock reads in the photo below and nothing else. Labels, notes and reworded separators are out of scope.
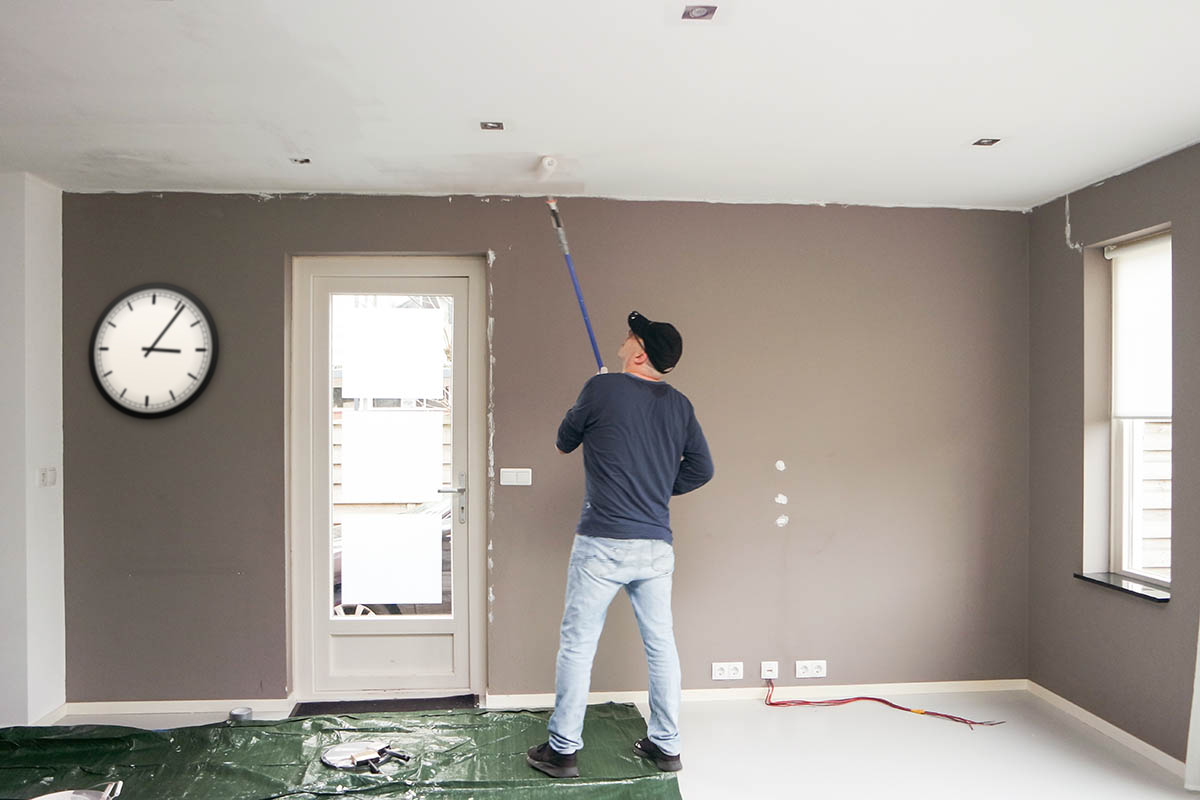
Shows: {"hour": 3, "minute": 6}
